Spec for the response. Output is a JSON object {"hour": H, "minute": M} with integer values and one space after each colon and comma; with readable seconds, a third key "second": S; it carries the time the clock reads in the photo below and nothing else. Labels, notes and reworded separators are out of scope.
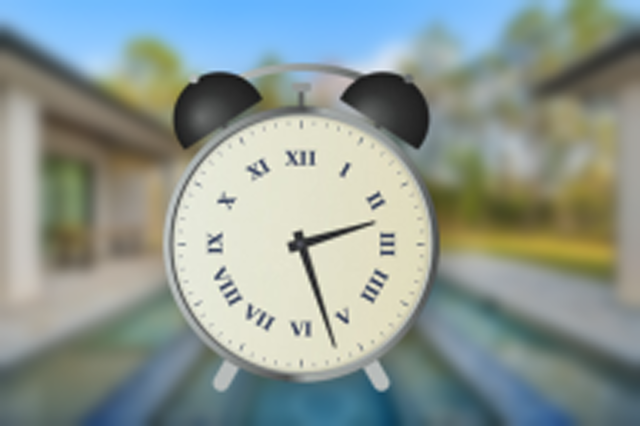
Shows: {"hour": 2, "minute": 27}
